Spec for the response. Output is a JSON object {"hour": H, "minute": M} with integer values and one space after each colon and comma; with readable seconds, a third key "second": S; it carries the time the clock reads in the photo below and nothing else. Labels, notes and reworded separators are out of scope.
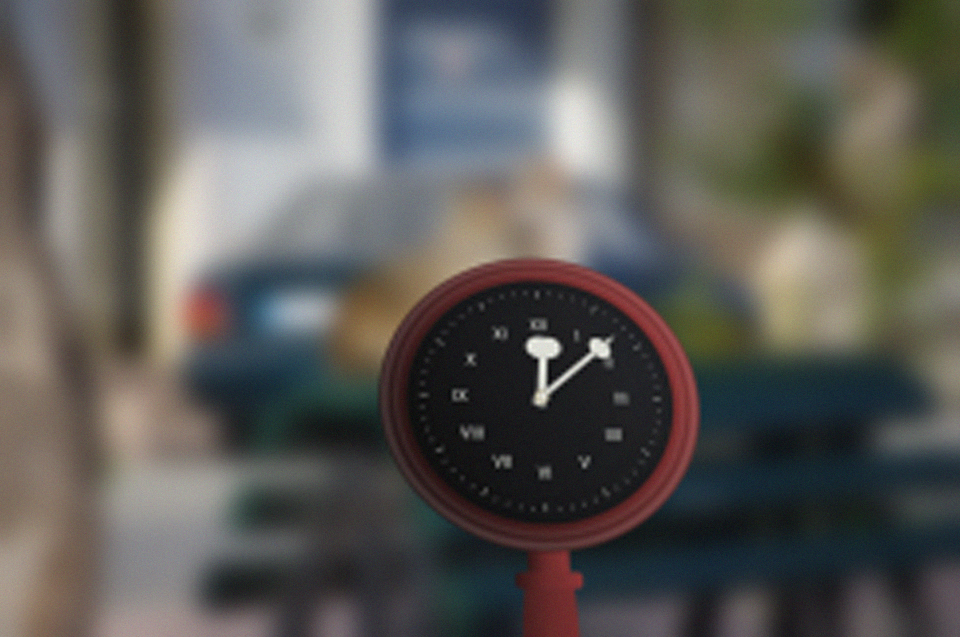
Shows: {"hour": 12, "minute": 8}
